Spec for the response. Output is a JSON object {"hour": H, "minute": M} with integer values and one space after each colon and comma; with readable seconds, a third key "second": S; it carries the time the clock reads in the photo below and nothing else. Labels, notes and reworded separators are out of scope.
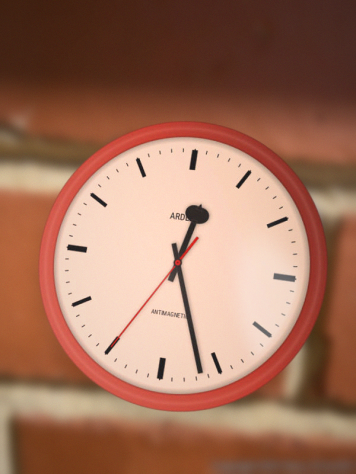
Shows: {"hour": 12, "minute": 26, "second": 35}
